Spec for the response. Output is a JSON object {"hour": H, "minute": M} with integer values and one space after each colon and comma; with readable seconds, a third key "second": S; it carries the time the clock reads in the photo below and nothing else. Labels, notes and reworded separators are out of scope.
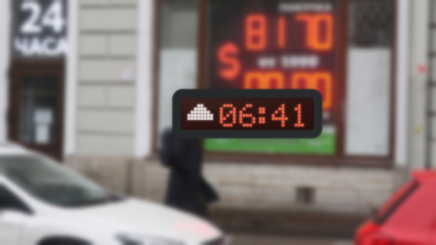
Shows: {"hour": 6, "minute": 41}
